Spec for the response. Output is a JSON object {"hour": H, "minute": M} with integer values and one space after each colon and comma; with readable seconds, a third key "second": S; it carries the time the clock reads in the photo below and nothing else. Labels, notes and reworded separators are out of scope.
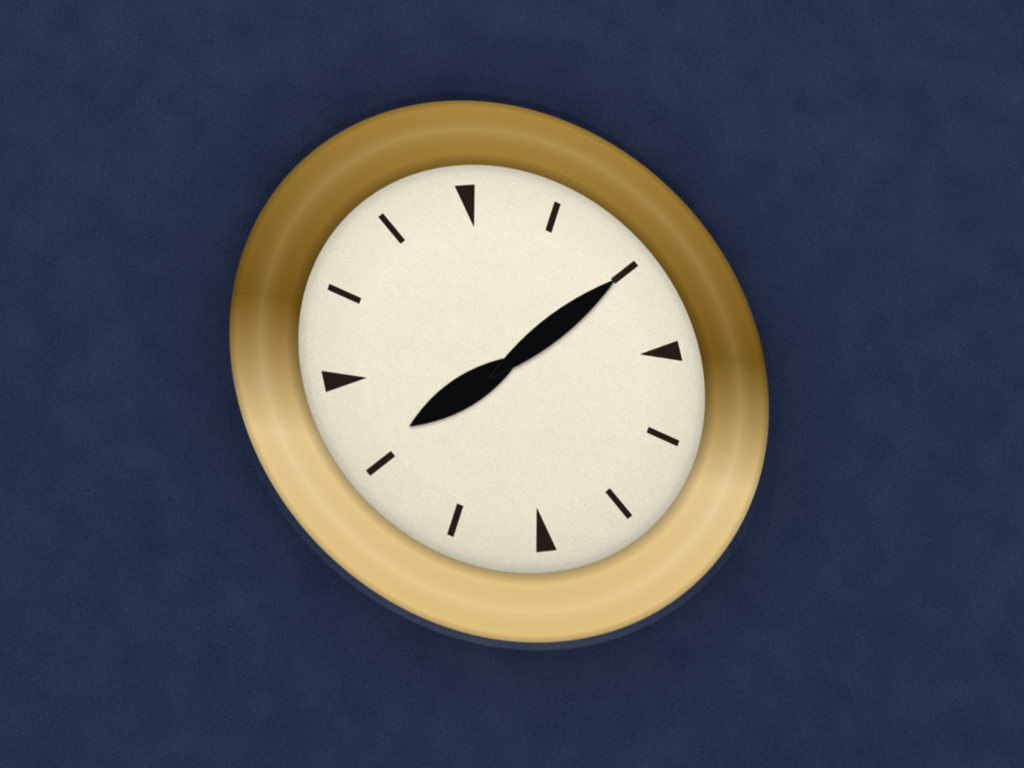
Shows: {"hour": 8, "minute": 10}
